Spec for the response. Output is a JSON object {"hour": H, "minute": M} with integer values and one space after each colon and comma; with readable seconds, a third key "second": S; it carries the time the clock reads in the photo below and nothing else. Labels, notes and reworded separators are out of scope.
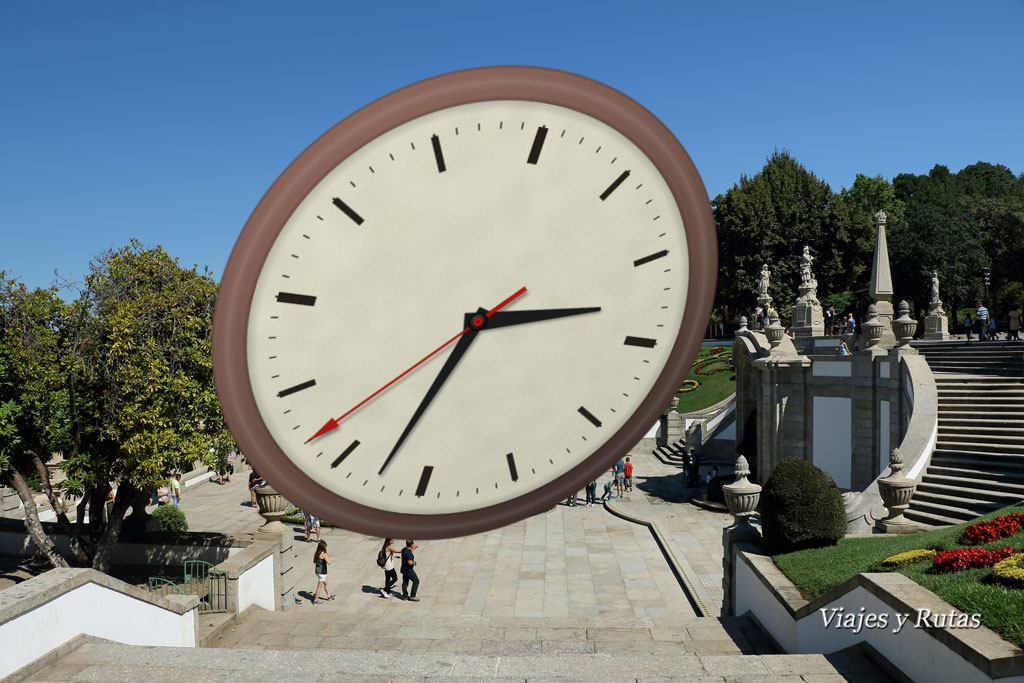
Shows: {"hour": 2, "minute": 32, "second": 37}
